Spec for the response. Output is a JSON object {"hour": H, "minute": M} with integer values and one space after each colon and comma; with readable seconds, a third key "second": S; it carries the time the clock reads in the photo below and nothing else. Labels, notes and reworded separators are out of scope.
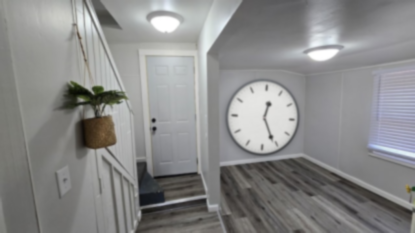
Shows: {"hour": 12, "minute": 26}
